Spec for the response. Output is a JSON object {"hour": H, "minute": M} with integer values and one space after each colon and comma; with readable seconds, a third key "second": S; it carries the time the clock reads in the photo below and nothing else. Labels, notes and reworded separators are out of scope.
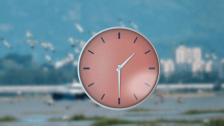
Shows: {"hour": 1, "minute": 30}
